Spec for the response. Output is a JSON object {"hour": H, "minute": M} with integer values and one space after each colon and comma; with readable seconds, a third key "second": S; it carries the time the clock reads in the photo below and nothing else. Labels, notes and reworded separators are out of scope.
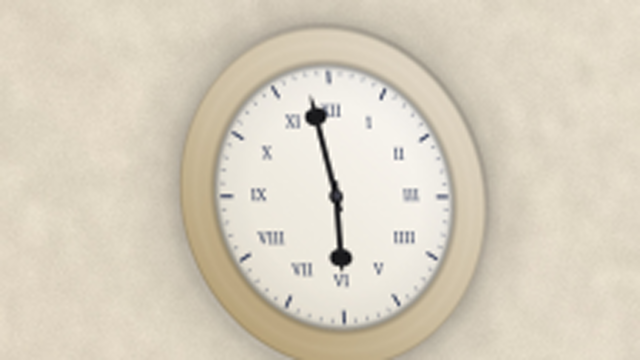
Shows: {"hour": 5, "minute": 58}
